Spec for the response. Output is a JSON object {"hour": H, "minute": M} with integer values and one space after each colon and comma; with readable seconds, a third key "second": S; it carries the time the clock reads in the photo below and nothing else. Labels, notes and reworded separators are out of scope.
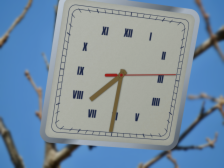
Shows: {"hour": 7, "minute": 30, "second": 14}
